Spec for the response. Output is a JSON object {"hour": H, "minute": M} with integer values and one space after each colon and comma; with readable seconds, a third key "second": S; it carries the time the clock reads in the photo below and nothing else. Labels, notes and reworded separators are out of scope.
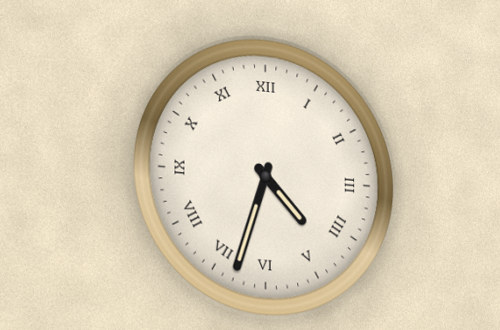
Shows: {"hour": 4, "minute": 33}
